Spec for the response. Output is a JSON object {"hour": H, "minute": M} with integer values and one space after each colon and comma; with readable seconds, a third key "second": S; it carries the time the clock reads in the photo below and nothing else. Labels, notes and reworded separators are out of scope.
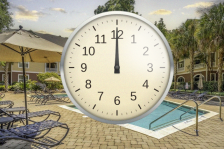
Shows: {"hour": 12, "minute": 0}
